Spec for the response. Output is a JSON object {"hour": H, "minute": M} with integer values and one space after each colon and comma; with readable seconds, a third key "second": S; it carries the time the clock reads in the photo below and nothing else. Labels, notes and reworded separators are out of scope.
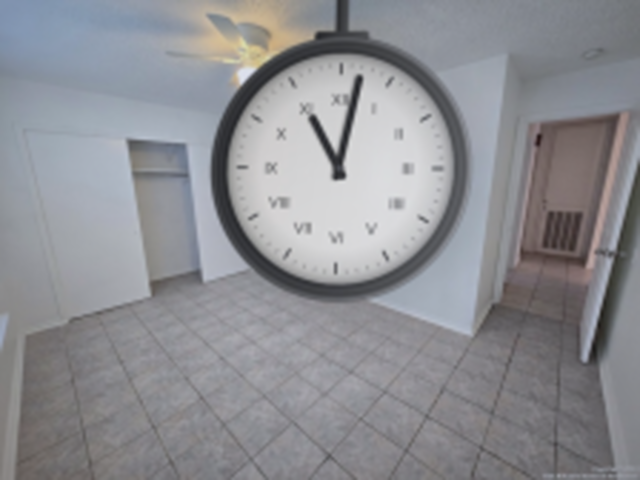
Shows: {"hour": 11, "minute": 2}
